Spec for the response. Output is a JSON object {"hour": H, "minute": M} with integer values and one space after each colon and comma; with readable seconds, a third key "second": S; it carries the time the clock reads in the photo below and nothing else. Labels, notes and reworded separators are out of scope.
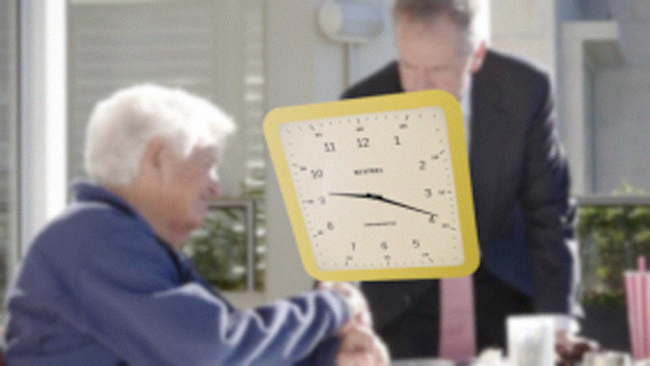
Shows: {"hour": 9, "minute": 19}
